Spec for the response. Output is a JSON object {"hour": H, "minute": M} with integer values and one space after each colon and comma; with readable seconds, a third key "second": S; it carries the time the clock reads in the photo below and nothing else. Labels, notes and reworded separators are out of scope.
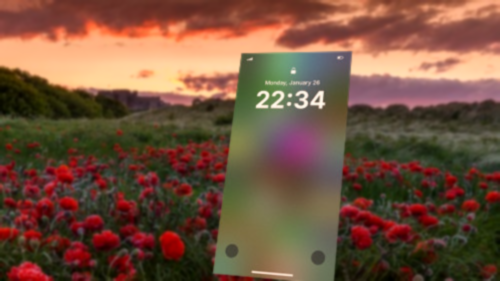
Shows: {"hour": 22, "minute": 34}
